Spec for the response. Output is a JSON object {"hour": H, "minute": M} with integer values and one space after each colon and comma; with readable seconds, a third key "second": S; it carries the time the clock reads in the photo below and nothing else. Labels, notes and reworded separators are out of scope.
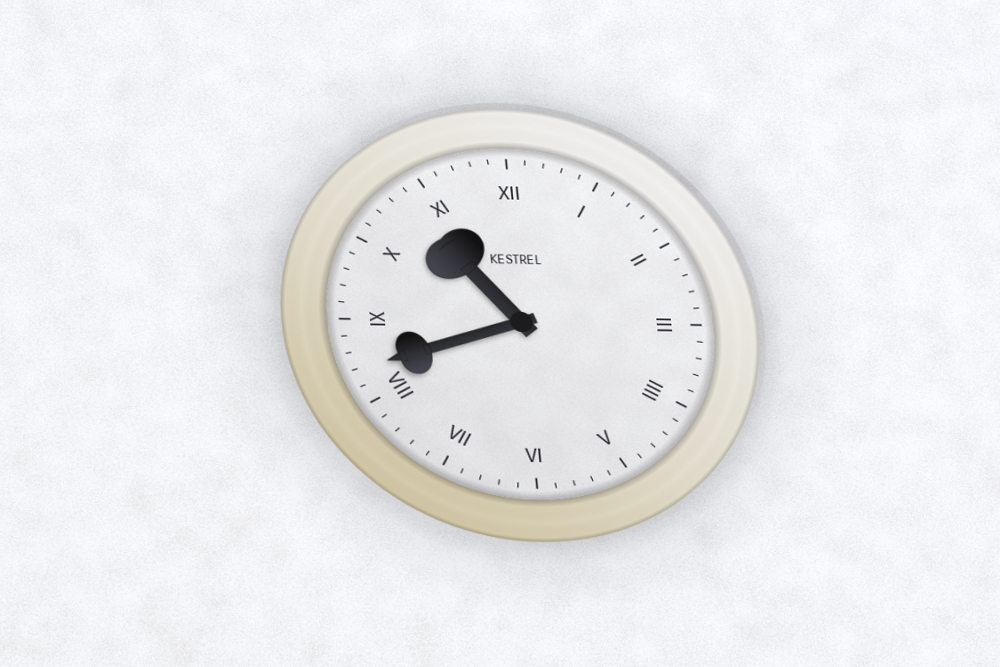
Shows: {"hour": 10, "minute": 42}
